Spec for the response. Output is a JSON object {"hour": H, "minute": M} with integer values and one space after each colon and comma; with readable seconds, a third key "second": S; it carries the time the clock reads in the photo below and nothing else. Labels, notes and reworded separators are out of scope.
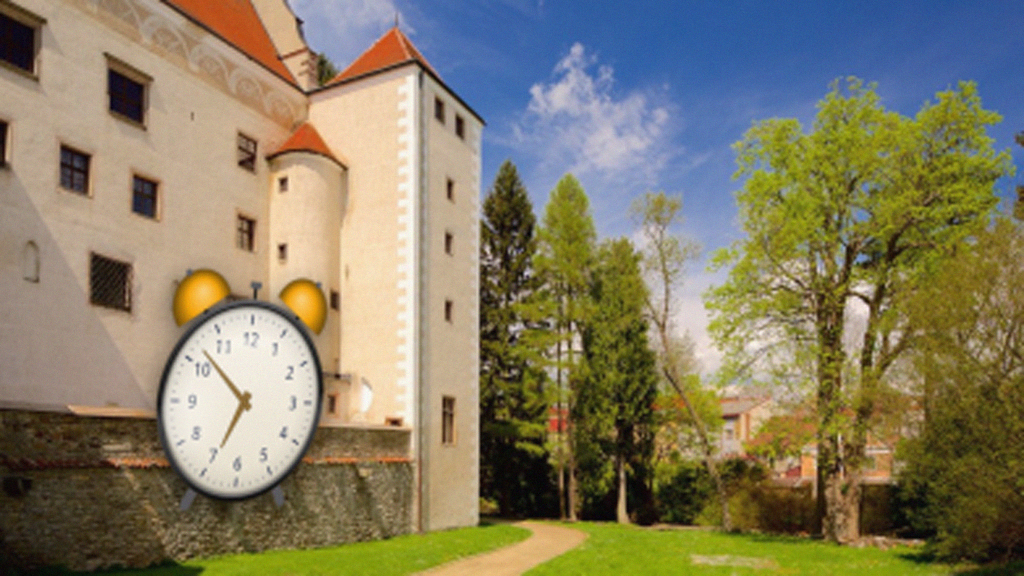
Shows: {"hour": 6, "minute": 52}
